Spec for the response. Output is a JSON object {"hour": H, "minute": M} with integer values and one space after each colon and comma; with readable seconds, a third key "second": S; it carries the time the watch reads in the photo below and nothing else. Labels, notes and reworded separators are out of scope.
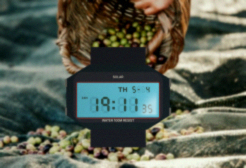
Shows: {"hour": 19, "minute": 11}
